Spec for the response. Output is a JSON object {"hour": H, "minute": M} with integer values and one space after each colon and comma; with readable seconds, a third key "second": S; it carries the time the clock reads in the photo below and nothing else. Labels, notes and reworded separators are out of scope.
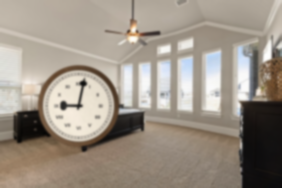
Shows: {"hour": 9, "minute": 2}
